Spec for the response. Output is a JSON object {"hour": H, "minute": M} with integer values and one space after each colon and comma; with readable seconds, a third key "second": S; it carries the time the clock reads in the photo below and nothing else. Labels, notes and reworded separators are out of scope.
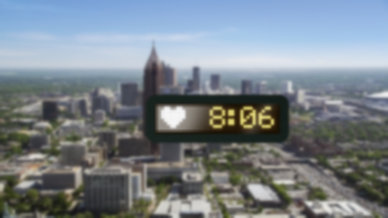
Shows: {"hour": 8, "minute": 6}
